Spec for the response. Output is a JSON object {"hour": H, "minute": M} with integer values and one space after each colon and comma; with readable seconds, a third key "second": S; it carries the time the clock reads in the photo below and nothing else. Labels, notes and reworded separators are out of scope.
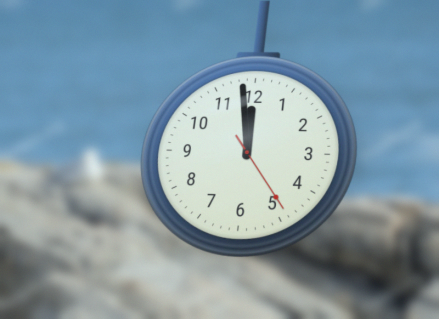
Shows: {"hour": 11, "minute": 58, "second": 24}
